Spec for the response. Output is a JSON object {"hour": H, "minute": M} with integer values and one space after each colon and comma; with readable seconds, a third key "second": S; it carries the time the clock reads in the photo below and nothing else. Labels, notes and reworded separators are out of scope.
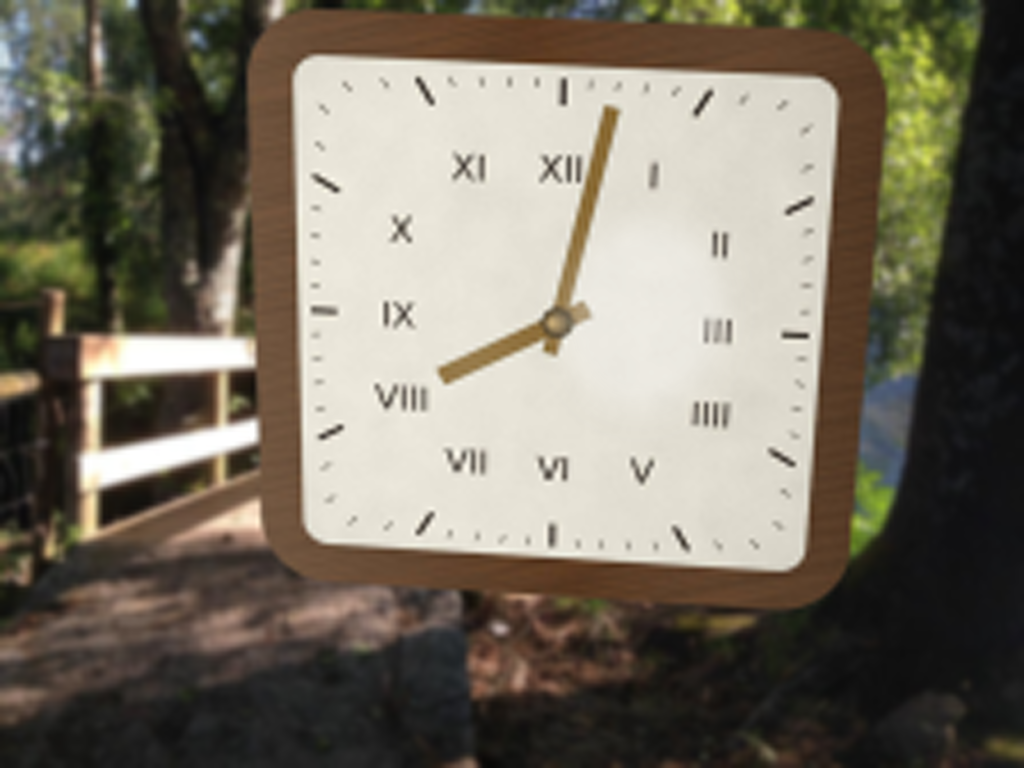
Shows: {"hour": 8, "minute": 2}
